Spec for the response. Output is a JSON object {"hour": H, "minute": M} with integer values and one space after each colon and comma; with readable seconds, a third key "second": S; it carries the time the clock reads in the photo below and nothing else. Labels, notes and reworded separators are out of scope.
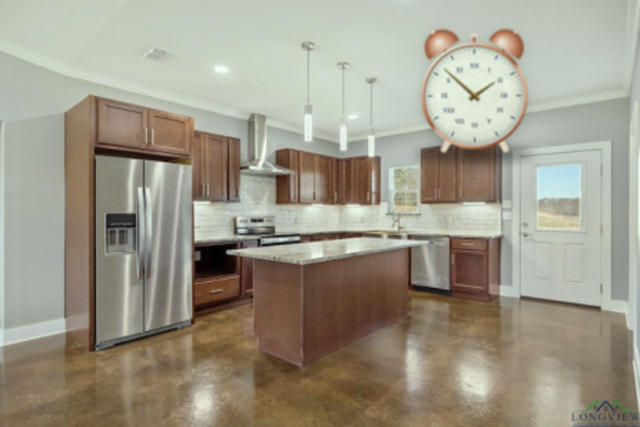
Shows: {"hour": 1, "minute": 52}
